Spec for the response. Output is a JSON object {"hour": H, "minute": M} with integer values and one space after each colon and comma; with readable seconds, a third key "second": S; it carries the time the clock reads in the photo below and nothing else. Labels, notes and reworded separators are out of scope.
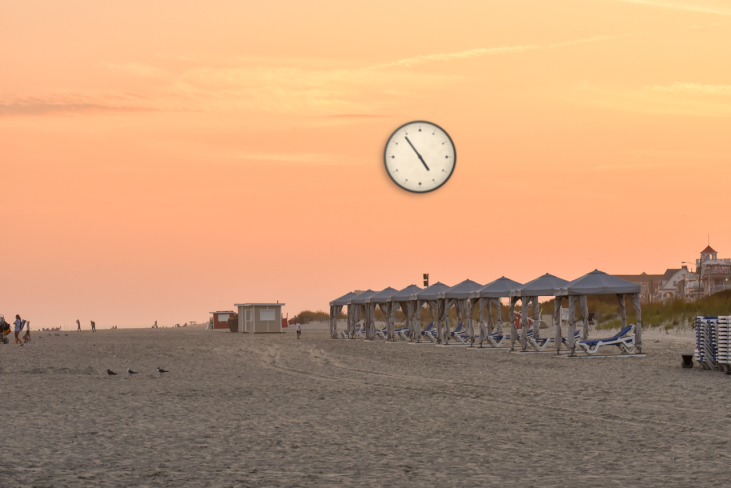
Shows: {"hour": 4, "minute": 54}
